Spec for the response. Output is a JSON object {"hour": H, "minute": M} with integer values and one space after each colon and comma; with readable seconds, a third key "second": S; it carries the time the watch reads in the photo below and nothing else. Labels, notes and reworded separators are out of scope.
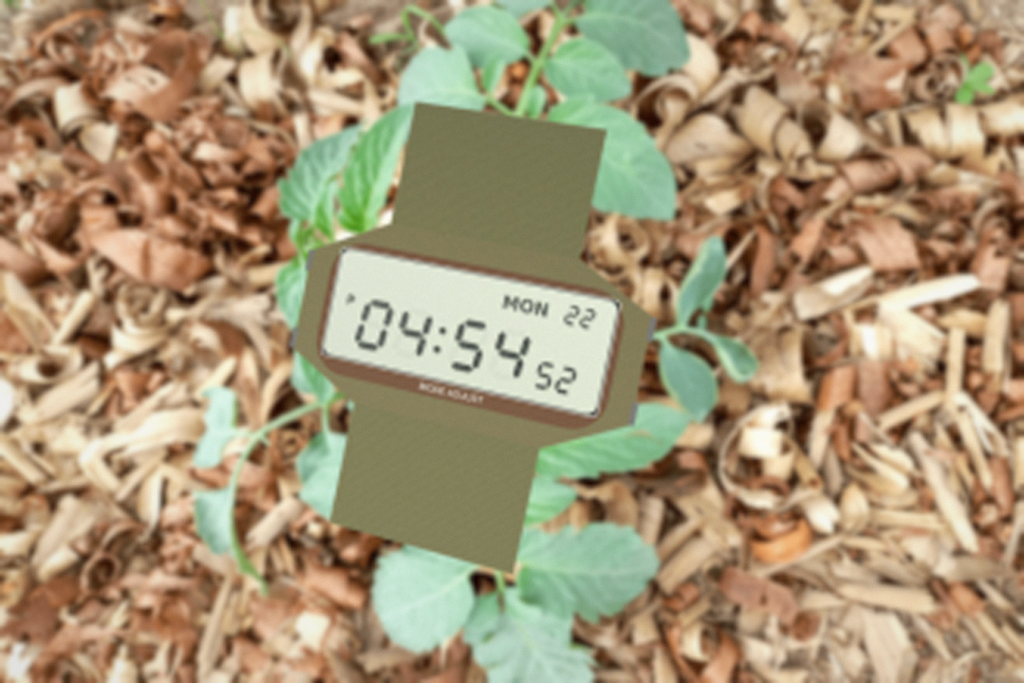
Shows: {"hour": 4, "minute": 54, "second": 52}
